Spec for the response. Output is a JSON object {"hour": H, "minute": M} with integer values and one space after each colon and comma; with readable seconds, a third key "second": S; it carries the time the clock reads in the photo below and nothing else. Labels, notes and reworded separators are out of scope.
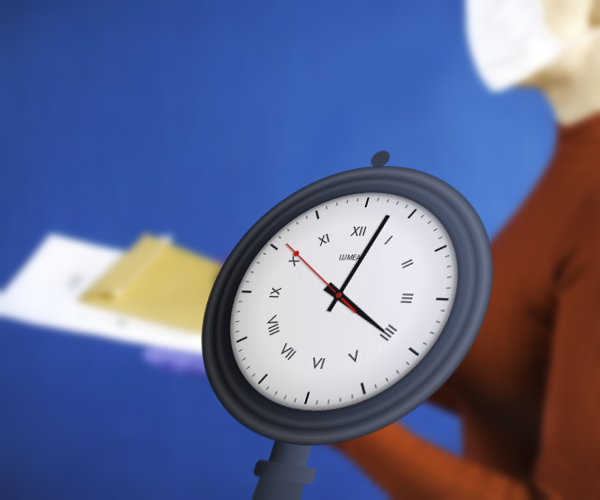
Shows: {"hour": 4, "minute": 2, "second": 51}
